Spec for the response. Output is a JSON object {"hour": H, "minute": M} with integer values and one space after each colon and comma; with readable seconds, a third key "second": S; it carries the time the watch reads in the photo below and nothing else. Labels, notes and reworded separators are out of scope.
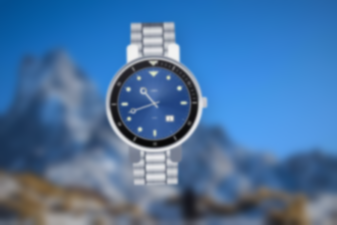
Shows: {"hour": 10, "minute": 42}
